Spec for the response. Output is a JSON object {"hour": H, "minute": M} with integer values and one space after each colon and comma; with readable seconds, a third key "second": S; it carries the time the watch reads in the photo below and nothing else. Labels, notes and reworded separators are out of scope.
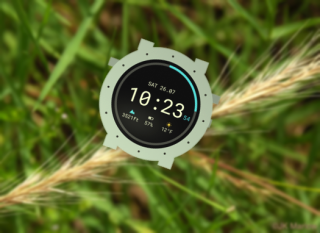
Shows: {"hour": 10, "minute": 23}
